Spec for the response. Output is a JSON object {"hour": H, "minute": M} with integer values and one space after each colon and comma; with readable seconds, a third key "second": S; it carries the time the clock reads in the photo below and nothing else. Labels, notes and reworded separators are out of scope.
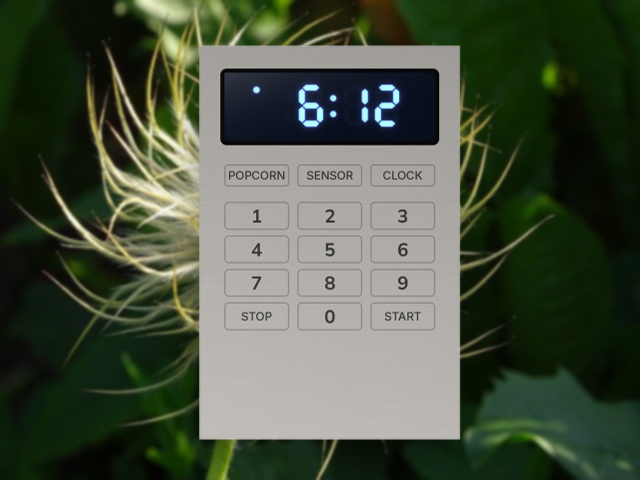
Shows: {"hour": 6, "minute": 12}
